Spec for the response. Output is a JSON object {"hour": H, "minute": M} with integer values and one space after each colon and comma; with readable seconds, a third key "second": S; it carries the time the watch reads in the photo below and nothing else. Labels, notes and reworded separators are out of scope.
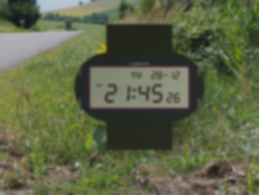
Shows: {"hour": 21, "minute": 45}
